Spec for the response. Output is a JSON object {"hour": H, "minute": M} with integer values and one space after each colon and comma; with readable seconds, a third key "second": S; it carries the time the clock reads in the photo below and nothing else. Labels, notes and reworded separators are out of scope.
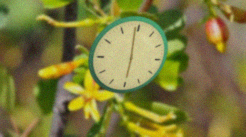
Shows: {"hour": 5, "minute": 59}
